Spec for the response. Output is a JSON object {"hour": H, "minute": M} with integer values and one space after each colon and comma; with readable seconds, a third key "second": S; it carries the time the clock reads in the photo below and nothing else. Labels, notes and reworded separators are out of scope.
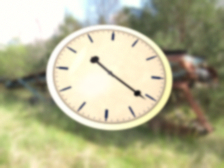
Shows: {"hour": 10, "minute": 21}
